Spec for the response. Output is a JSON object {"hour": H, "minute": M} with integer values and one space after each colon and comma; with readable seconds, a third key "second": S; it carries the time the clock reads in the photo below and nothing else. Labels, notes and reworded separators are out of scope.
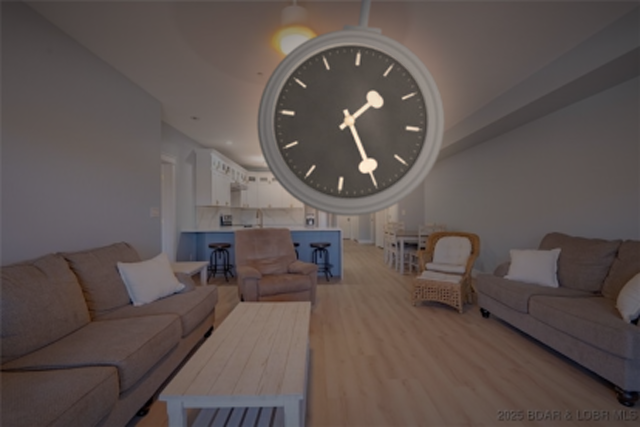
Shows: {"hour": 1, "minute": 25}
